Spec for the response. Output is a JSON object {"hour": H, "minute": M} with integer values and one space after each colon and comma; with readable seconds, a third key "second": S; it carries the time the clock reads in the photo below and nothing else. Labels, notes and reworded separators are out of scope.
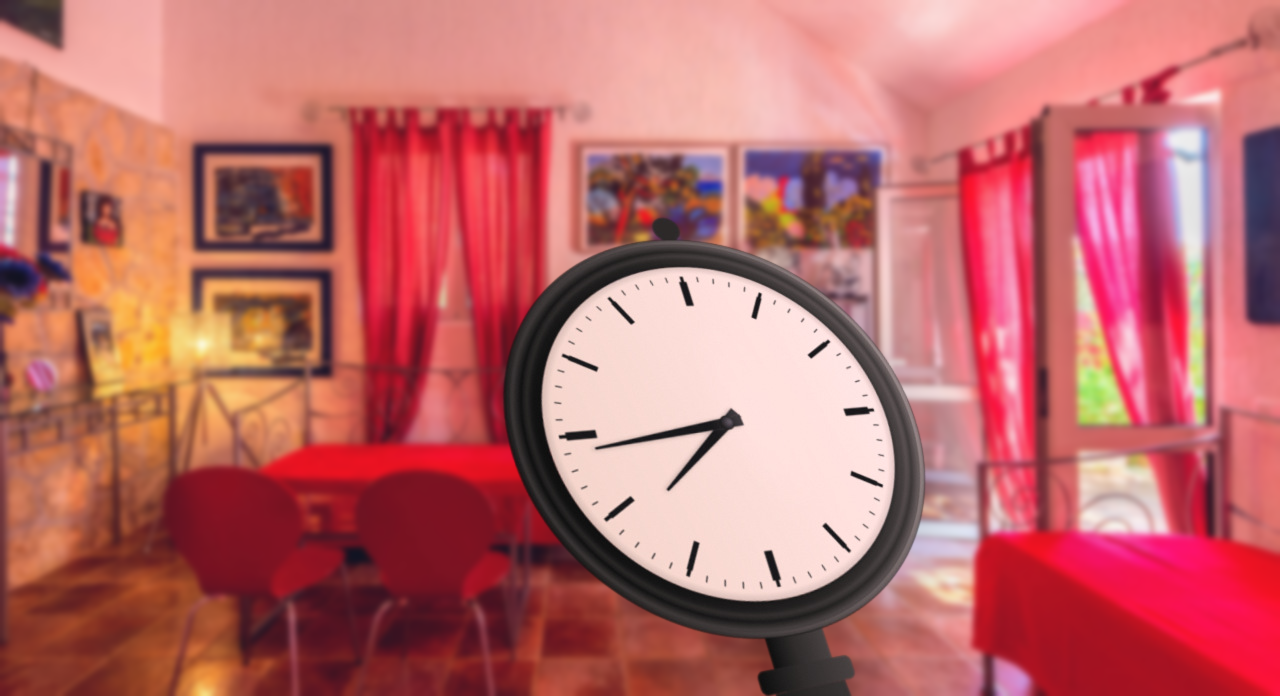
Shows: {"hour": 7, "minute": 44}
